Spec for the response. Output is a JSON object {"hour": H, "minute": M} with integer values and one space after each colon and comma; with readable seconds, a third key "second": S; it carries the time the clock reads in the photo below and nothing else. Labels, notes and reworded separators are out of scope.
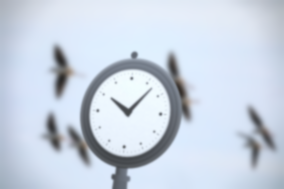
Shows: {"hour": 10, "minute": 7}
